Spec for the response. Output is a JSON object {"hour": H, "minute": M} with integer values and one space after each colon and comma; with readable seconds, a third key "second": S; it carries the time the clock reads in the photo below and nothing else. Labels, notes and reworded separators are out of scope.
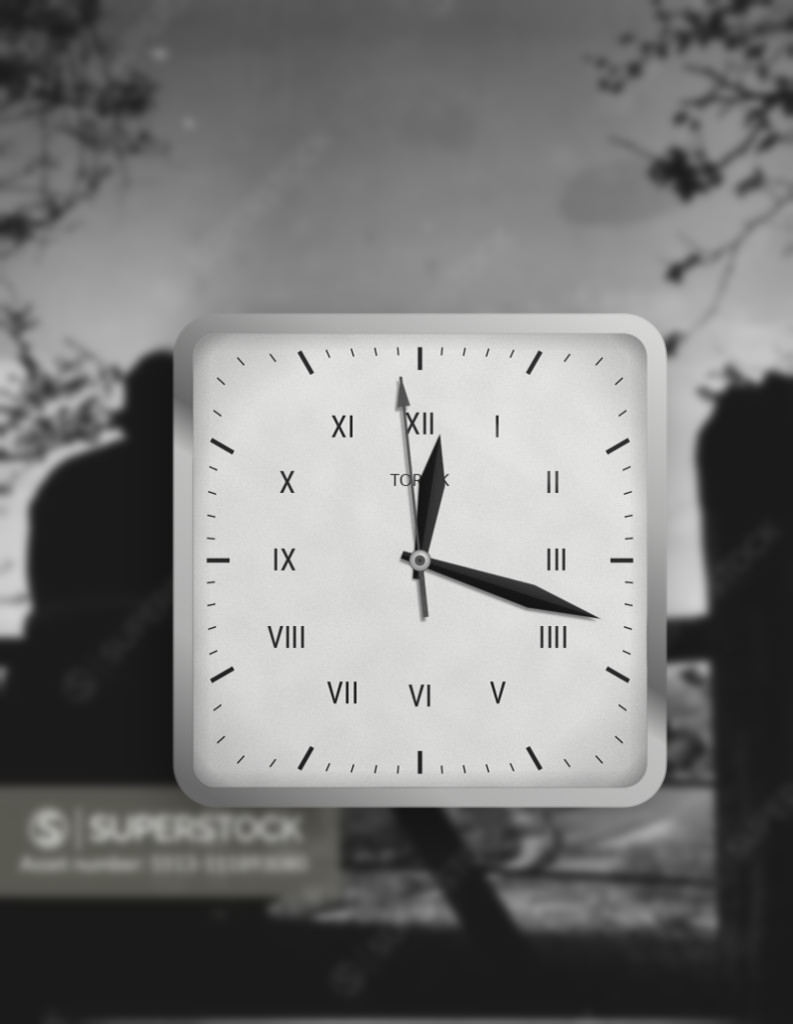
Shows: {"hour": 12, "minute": 17, "second": 59}
